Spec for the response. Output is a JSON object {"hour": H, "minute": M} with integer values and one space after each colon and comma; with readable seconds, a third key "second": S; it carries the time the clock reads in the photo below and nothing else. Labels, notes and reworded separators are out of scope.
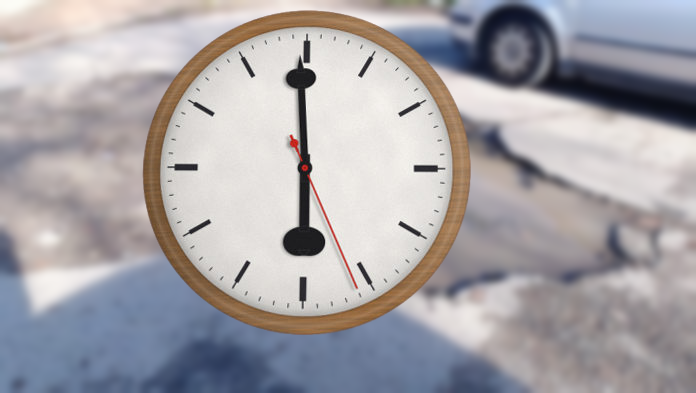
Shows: {"hour": 5, "minute": 59, "second": 26}
